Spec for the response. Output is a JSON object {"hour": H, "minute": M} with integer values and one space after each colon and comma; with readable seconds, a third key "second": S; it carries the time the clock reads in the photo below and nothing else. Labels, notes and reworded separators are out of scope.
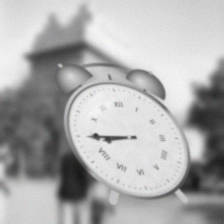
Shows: {"hour": 8, "minute": 45}
